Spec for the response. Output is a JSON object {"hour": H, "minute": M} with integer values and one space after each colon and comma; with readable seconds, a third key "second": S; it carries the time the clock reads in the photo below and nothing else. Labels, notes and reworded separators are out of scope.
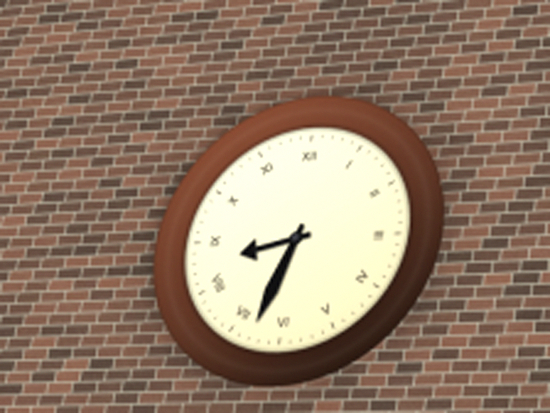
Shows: {"hour": 8, "minute": 33}
